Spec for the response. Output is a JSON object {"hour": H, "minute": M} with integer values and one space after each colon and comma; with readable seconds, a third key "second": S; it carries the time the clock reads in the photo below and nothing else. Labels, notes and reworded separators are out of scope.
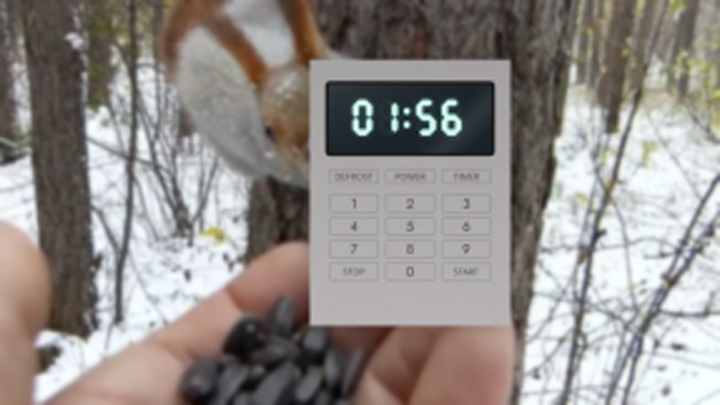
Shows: {"hour": 1, "minute": 56}
